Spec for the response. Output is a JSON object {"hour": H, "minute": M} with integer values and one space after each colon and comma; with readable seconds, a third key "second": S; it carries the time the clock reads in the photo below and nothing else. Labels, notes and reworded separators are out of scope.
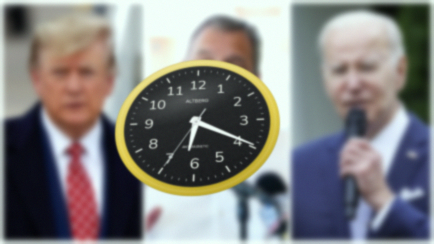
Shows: {"hour": 6, "minute": 19, "second": 35}
